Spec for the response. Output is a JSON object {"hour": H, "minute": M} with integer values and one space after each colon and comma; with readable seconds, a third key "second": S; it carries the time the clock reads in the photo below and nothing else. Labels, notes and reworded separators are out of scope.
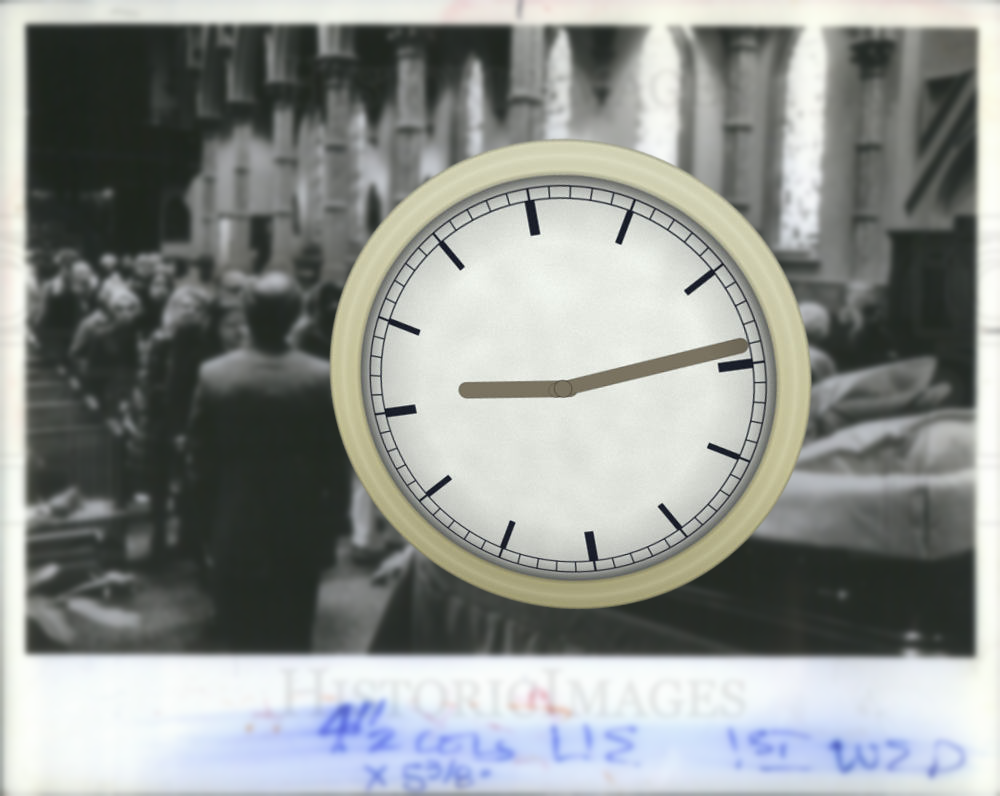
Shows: {"hour": 9, "minute": 14}
